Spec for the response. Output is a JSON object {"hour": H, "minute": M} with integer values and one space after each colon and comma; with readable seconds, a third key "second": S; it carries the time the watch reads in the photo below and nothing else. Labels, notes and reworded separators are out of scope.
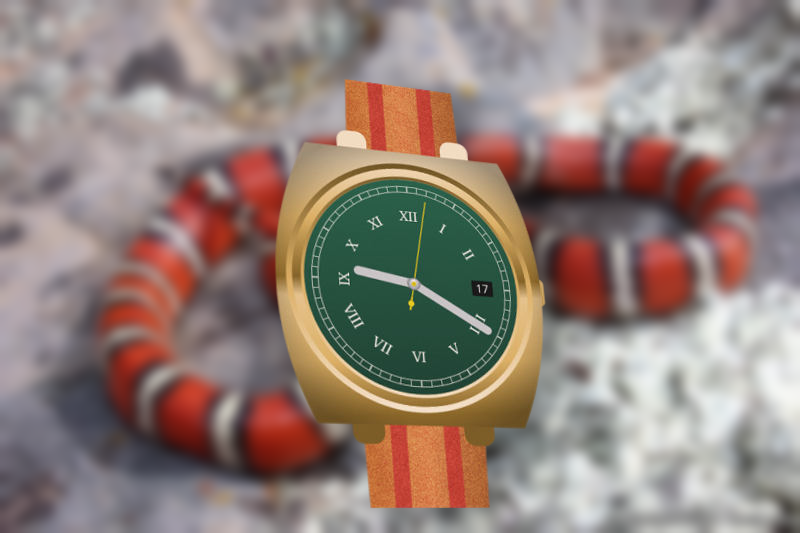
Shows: {"hour": 9, "minute": 20, "second": 2}
